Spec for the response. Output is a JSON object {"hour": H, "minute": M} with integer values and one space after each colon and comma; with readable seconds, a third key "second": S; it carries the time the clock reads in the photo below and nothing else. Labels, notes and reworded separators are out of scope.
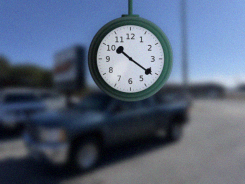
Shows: {"hour": 10, "minute": 21}
